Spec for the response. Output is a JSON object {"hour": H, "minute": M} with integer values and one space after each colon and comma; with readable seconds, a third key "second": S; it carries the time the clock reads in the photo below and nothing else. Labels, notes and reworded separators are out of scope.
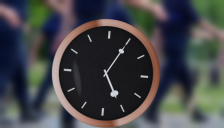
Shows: {"hour": 5, "minute": 5}
